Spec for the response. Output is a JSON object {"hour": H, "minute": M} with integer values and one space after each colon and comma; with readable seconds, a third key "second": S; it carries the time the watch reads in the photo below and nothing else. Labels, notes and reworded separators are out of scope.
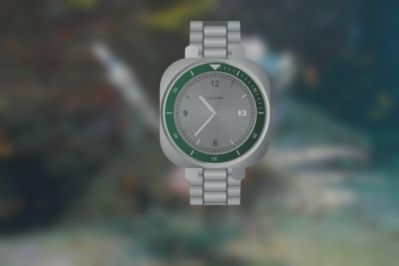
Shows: {"hour": 10, "minute": 37}
